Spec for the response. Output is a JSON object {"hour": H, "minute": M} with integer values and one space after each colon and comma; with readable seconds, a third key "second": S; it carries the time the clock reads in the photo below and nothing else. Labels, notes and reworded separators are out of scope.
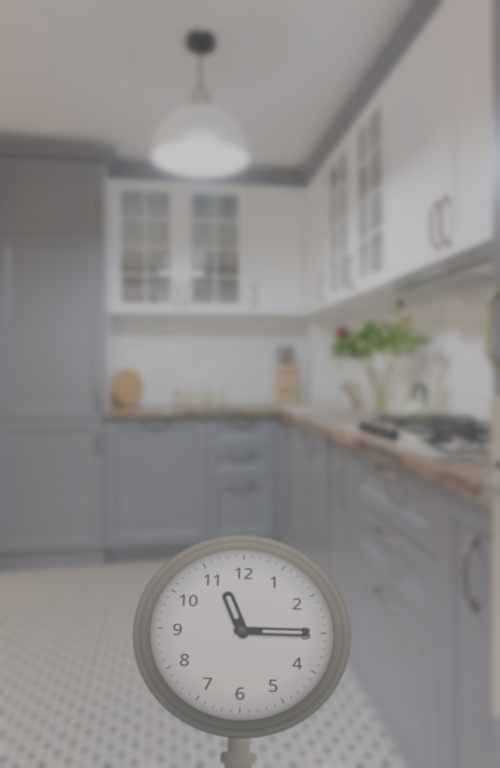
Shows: {"hour": 11, "minute": 15}
